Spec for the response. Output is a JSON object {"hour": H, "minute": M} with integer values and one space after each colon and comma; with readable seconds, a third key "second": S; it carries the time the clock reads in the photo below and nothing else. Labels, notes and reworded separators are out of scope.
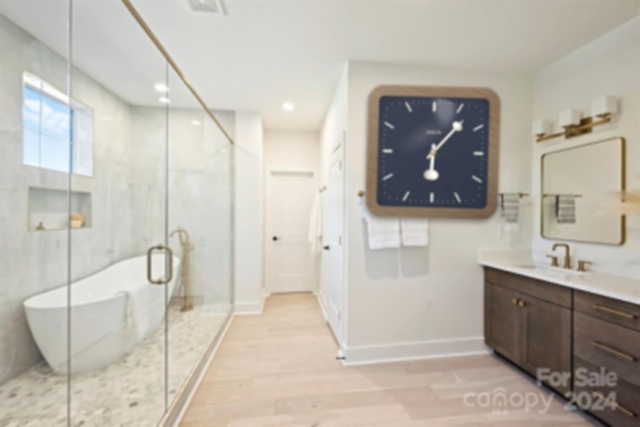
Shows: {"hour": 6, "minute": 7}
